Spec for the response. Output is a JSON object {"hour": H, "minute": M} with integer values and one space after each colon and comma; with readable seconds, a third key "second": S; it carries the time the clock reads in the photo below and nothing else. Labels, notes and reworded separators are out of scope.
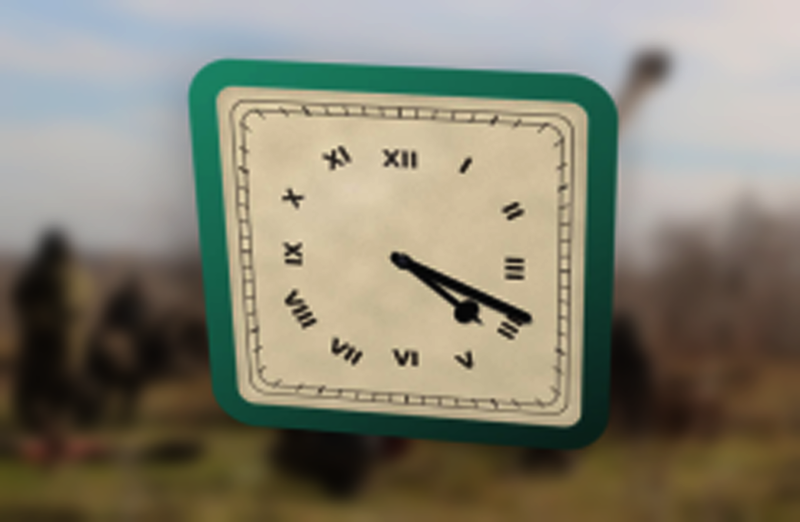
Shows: {"hour": 4, "minute": 19}
